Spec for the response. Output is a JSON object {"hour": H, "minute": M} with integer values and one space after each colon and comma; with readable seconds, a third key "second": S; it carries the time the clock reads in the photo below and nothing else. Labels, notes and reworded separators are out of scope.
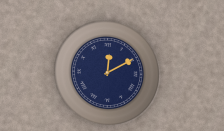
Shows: {"hour": 12, "minute": 10}
